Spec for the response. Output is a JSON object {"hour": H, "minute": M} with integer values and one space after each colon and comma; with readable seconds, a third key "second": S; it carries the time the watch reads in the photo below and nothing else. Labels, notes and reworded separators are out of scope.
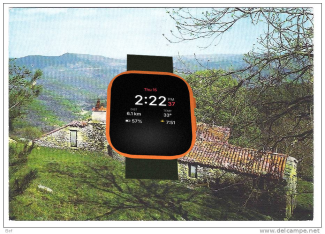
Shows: {"hour": 2, "minute": 22}
